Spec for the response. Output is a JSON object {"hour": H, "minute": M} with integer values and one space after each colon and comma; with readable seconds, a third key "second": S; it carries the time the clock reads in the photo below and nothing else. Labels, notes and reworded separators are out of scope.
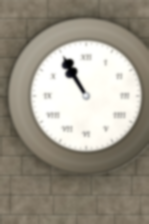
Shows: {"hour": 10, "minute": 55}
